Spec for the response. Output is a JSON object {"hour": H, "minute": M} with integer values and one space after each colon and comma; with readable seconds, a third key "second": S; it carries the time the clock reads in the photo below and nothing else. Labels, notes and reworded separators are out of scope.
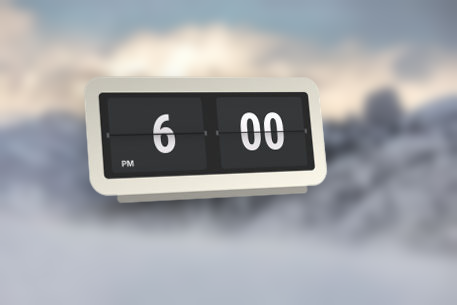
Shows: {"hour": 6, "minute": 0}
